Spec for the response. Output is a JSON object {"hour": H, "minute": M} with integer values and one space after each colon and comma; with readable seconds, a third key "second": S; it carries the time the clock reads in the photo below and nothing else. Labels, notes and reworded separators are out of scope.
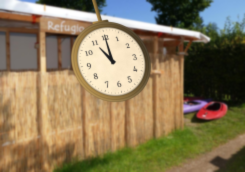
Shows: {"hour": 11, "minute": 0}
